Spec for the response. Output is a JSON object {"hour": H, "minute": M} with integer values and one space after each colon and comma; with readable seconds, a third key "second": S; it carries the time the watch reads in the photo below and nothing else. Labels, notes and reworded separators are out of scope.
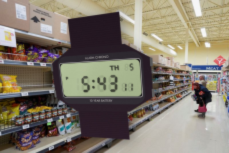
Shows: {"hour": 5, "minute": 43}
